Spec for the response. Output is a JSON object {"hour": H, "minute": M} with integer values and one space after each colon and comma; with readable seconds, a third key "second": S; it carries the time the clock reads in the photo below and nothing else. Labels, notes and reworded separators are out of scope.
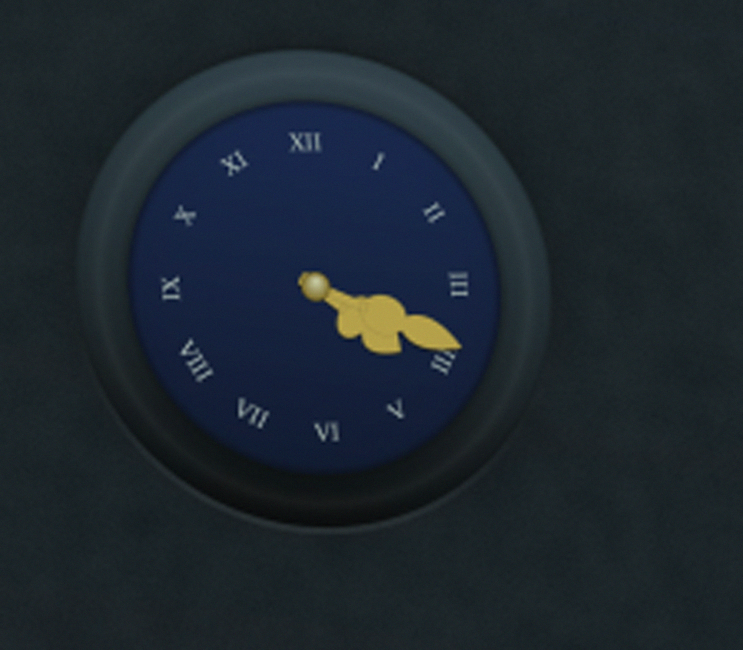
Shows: {"hour": 4, "minute": 19}
